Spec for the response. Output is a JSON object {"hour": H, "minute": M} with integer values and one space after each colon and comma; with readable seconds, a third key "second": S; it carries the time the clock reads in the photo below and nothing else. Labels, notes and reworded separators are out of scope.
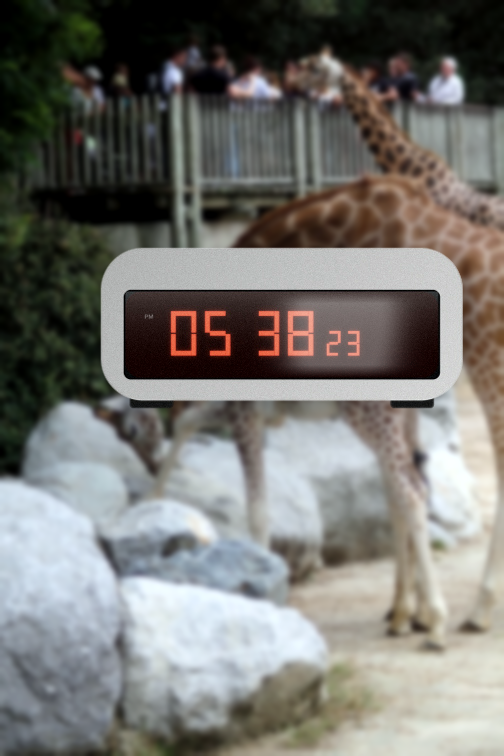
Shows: {"hour": 5, "minute": 38, "second": 23}
